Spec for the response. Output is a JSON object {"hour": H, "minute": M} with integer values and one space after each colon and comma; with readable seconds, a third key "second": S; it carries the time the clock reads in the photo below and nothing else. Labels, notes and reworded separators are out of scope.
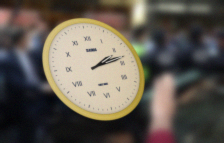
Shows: {"hour": 2, "minute": 13}
